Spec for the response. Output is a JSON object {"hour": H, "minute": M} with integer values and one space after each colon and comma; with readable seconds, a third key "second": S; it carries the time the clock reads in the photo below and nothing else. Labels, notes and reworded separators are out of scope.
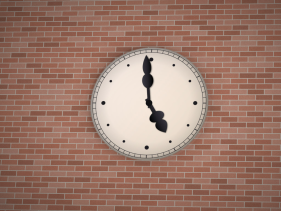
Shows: {"hour": 4, "minute": 59}
